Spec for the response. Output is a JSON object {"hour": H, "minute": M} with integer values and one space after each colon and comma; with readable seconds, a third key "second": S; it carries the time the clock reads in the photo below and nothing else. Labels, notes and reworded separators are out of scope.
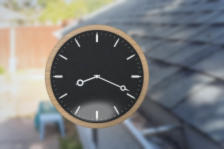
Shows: {"hour": 8, "minute": 19}
